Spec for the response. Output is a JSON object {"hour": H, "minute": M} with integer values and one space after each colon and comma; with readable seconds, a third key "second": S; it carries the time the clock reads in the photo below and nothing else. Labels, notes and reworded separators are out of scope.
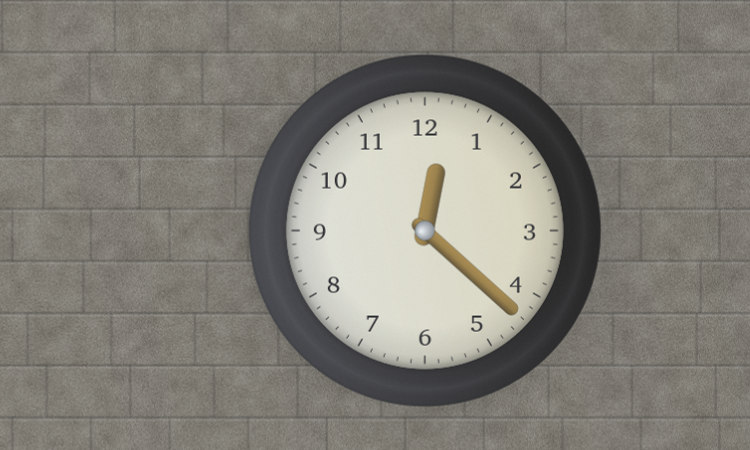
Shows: {"hour": 12, "minute": 22}
